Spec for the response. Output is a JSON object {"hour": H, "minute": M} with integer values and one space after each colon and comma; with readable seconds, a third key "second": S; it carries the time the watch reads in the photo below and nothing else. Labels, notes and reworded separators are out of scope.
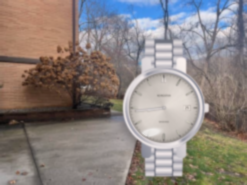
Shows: {"hour": 8, "minute": 44}
